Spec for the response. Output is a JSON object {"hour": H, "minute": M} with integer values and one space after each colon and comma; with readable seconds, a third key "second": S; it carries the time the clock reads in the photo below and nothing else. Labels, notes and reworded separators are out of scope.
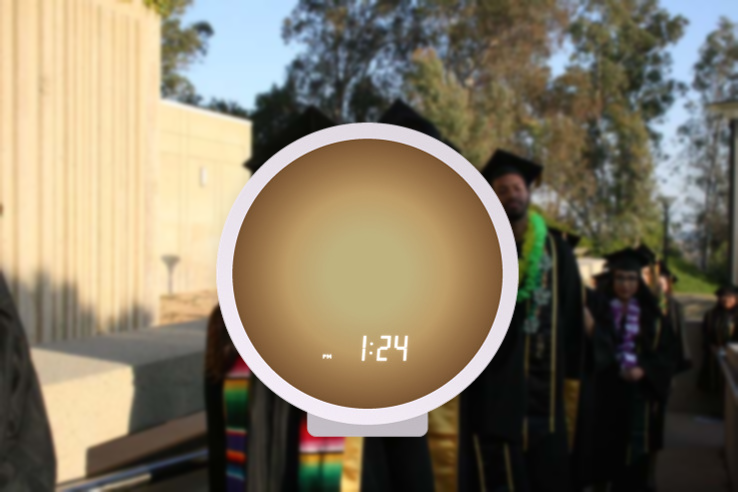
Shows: {"hour": 1, "minute": 24}
